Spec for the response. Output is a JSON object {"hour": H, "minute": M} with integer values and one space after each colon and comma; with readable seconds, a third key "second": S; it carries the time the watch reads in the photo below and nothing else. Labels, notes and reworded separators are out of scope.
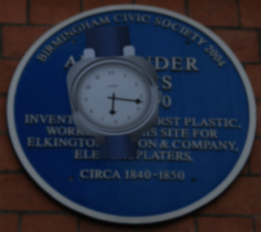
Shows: {"hour": 6, "minute": 17}
